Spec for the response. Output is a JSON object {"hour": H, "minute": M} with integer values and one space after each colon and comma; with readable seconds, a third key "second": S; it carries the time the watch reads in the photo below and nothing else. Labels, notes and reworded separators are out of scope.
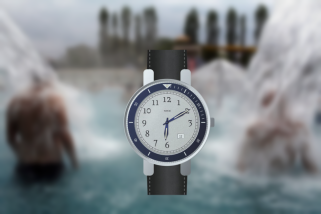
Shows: {"hour": 6, "minute": 10}
